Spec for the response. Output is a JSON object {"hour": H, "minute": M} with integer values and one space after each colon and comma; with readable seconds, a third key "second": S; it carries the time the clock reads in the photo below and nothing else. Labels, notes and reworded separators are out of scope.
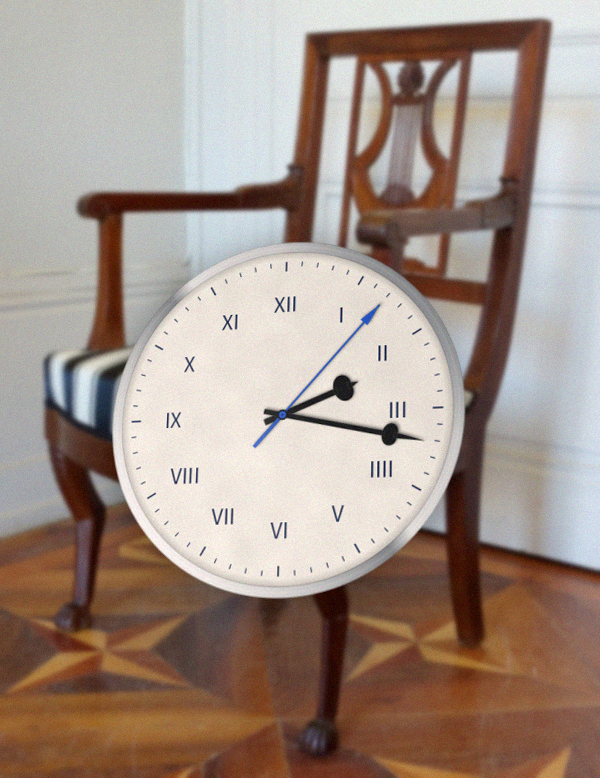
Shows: {"hour": 2, "minute": 17, "second": 7}
